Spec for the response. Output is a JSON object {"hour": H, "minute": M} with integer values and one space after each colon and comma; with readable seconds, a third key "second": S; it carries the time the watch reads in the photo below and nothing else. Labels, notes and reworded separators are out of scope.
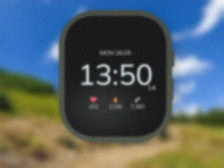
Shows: {"hour": 13, "minute": 50}
